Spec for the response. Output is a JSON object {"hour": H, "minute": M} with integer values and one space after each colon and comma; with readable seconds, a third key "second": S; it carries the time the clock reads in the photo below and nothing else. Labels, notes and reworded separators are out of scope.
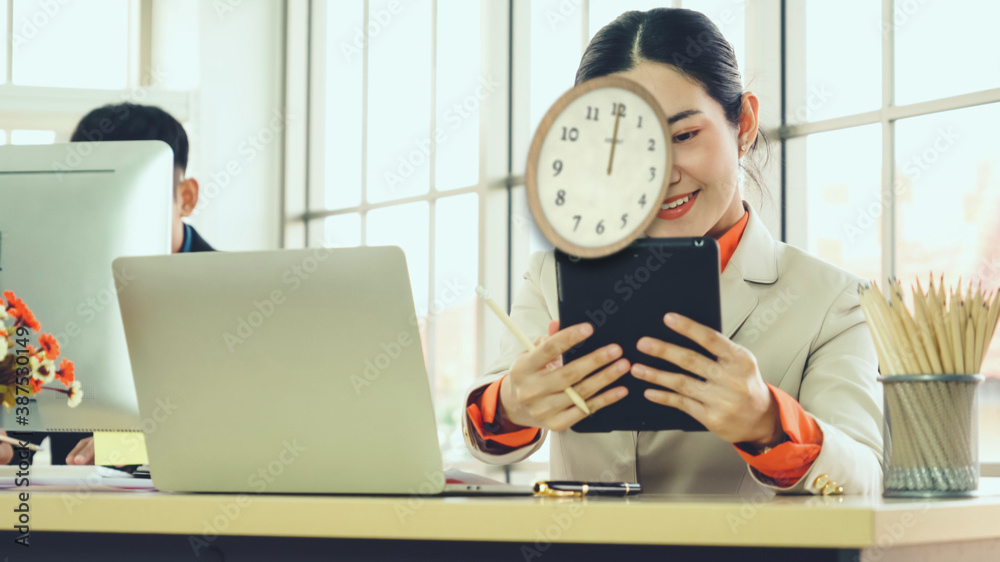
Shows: {"hour": 12, "minute": 0}
